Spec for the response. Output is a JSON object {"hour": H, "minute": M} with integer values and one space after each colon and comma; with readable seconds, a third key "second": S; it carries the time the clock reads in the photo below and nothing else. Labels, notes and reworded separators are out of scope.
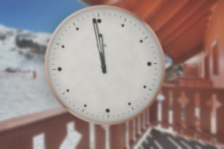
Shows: {"hour": 11, "minute": 59}
